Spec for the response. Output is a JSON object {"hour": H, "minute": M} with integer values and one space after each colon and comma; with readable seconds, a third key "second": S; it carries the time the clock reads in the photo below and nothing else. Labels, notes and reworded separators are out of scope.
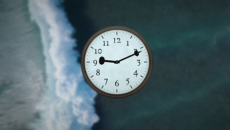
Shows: {"hour": 9, "minute": 11}
